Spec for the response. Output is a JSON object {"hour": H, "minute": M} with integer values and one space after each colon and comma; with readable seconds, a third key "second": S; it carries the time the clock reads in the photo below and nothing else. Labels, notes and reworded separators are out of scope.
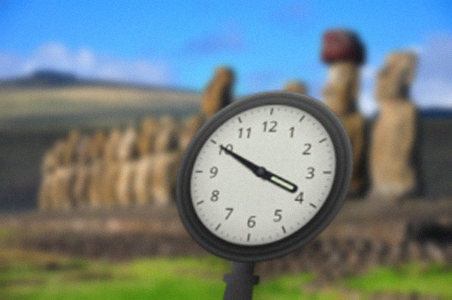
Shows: {"hour": 3, "minute": 50}
